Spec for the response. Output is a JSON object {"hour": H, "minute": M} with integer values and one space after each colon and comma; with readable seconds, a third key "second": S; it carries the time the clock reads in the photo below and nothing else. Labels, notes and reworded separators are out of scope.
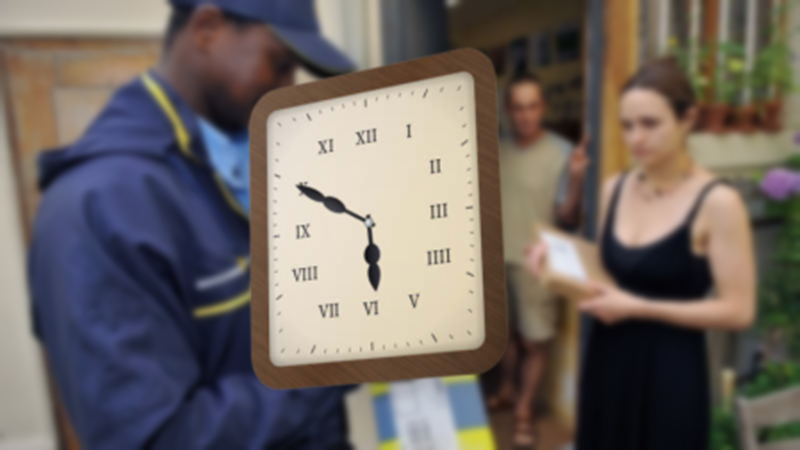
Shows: {"hour": 5, "minute": 50}
